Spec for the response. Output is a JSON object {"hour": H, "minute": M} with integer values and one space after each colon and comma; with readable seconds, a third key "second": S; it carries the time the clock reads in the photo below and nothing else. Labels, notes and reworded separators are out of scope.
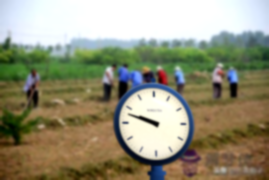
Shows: {"hour": 9, "minute": 48}
